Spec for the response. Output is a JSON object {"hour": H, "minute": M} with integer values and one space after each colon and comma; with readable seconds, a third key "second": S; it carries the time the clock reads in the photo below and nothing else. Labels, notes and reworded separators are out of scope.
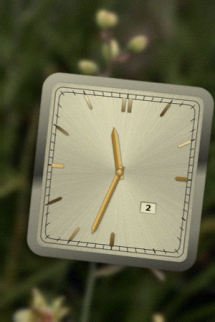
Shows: {"hour": 11, "minute": 33}
